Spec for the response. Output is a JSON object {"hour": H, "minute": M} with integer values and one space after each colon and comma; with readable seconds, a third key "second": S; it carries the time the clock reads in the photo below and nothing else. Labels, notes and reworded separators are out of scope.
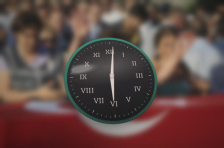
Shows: {"hour": 6, "minute": 1}
